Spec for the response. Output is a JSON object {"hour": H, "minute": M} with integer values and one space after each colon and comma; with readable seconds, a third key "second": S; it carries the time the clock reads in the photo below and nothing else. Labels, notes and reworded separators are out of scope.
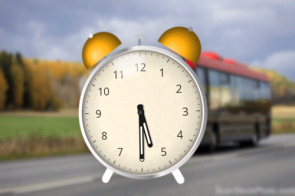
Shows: {"hour": 5, "minute": 30}
